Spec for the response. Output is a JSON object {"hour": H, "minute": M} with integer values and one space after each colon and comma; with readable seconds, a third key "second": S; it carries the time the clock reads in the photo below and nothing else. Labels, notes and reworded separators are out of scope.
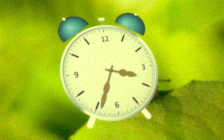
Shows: {"hour": 3, "minute": 34}
